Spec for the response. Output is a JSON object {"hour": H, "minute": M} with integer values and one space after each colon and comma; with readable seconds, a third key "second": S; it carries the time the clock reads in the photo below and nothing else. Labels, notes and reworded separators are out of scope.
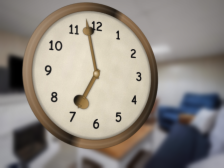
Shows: {"hour": 6, "minute": 58}
